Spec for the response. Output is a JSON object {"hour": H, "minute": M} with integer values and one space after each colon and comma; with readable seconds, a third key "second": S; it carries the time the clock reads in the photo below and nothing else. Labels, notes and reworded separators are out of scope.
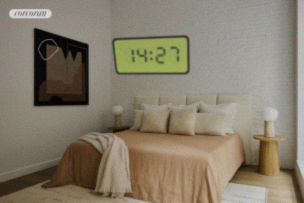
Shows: {"hour": 14, "minute": 27}
